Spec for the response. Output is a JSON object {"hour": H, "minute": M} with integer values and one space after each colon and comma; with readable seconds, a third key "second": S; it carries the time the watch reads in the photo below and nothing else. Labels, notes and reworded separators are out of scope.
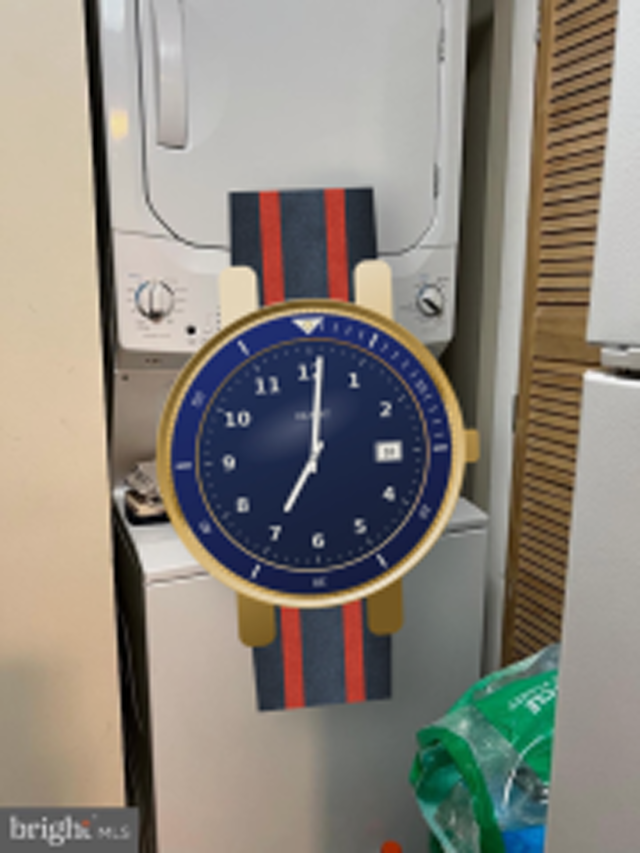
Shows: {"hour": 7, "minute": 1}
